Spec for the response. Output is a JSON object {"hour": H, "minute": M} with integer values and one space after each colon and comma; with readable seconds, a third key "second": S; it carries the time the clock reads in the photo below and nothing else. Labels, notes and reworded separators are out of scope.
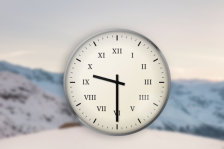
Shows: {"hour": 9, "minute": 30}
